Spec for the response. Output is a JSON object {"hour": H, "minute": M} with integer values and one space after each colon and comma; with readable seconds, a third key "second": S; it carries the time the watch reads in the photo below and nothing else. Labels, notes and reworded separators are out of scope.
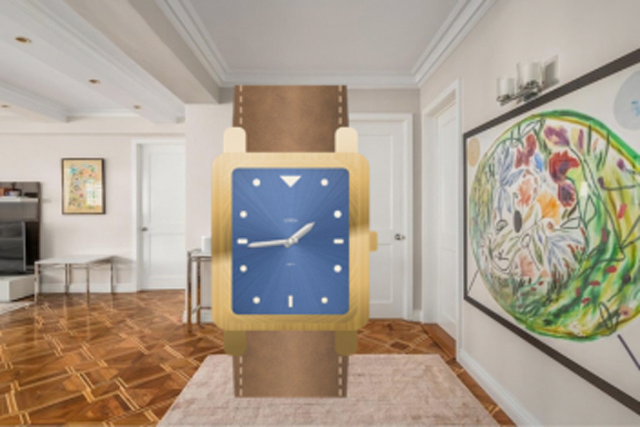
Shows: {"hour": 1, "minute": 44}
